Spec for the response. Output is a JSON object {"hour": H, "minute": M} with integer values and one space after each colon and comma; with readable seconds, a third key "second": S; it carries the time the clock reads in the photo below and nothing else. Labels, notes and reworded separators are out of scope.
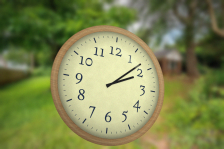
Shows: {"hour": 2, "minute": 8}
